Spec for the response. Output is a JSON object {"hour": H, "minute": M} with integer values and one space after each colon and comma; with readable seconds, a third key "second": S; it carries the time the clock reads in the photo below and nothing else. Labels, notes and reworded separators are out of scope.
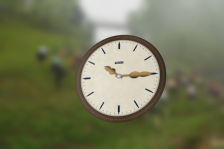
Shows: {"hour": 10, "minute": 15}
